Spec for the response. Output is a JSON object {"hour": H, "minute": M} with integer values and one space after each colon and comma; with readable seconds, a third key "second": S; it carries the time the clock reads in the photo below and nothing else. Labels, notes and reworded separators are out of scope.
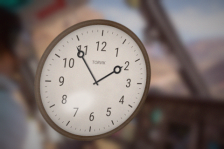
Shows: {"hour": 1, "minute": 54}
